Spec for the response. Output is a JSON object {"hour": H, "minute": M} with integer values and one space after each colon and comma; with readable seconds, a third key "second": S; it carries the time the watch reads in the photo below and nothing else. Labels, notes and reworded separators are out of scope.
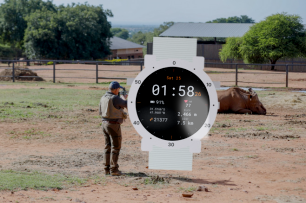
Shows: {"hour": 1, "minute": 58}
